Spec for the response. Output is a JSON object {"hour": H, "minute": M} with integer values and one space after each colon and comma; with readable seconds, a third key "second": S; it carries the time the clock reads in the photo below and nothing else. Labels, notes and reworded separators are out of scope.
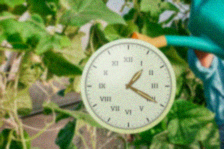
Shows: {"hour": 1, "minute": 20}
